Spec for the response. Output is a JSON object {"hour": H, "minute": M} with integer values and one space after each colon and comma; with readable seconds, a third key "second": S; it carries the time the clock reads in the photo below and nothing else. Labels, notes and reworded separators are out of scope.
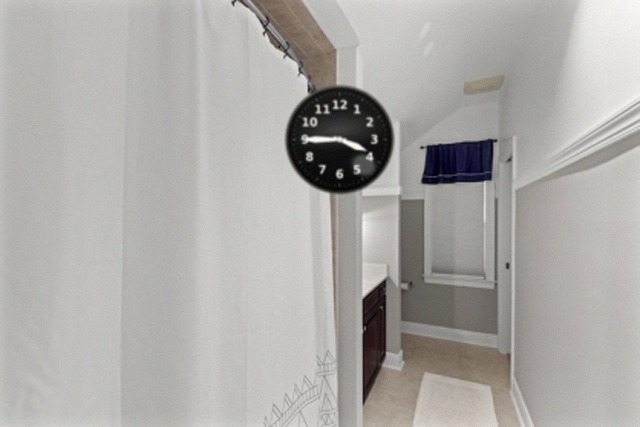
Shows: {"hour": 3, "minute": 45}
